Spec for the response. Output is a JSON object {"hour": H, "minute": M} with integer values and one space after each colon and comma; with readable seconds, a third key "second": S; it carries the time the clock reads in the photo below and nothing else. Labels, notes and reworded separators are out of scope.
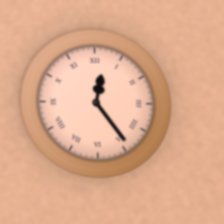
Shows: {"hour": 12, "minute": 24}
